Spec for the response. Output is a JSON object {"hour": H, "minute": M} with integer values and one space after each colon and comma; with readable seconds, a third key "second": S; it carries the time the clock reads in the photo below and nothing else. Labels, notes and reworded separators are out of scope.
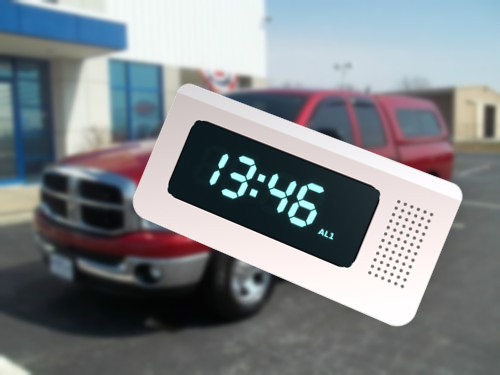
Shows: {"hour": 13, "minute": 46}
